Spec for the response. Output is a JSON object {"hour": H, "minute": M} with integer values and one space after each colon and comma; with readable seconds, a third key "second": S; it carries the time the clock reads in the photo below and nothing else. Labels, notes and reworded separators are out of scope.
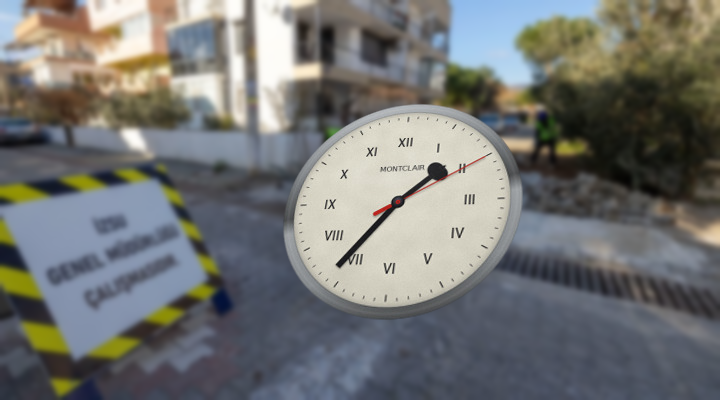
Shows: {"hour": 1, "minute": 36, "second": 10}
